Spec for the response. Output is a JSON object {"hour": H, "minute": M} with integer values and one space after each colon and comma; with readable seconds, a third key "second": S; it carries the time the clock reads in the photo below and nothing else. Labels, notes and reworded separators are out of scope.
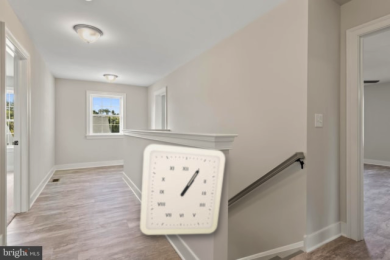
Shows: {"hour": 1, "minute": 5}
